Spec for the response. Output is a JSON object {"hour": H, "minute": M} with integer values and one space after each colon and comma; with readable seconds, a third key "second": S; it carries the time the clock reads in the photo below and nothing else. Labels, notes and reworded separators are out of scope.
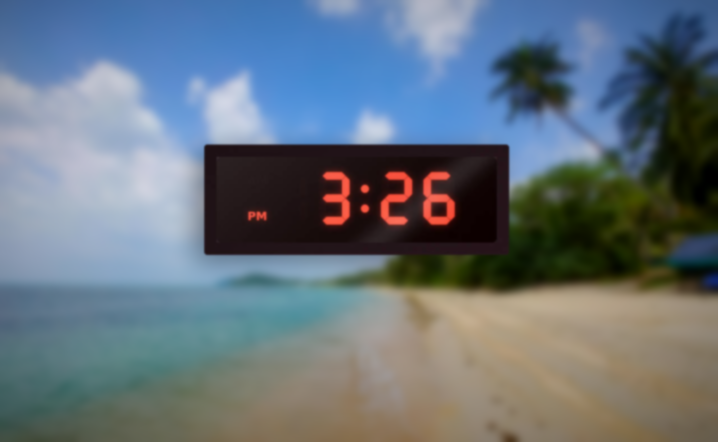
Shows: {"hour": 3, "minute": 26}
